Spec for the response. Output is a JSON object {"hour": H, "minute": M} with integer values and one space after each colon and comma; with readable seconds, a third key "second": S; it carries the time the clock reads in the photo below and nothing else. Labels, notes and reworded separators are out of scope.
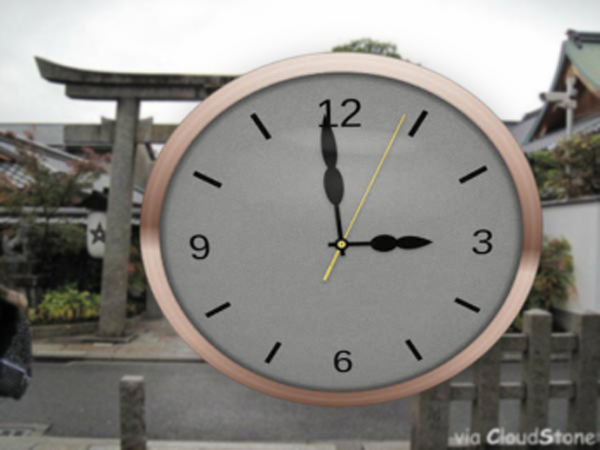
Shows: {"hour": 2, "minute": 59, "second": 4}
